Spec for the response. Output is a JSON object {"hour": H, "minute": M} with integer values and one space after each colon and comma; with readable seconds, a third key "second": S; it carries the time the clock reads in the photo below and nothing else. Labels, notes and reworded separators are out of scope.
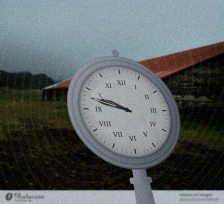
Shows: {"hour": 9, "minute": 48}
